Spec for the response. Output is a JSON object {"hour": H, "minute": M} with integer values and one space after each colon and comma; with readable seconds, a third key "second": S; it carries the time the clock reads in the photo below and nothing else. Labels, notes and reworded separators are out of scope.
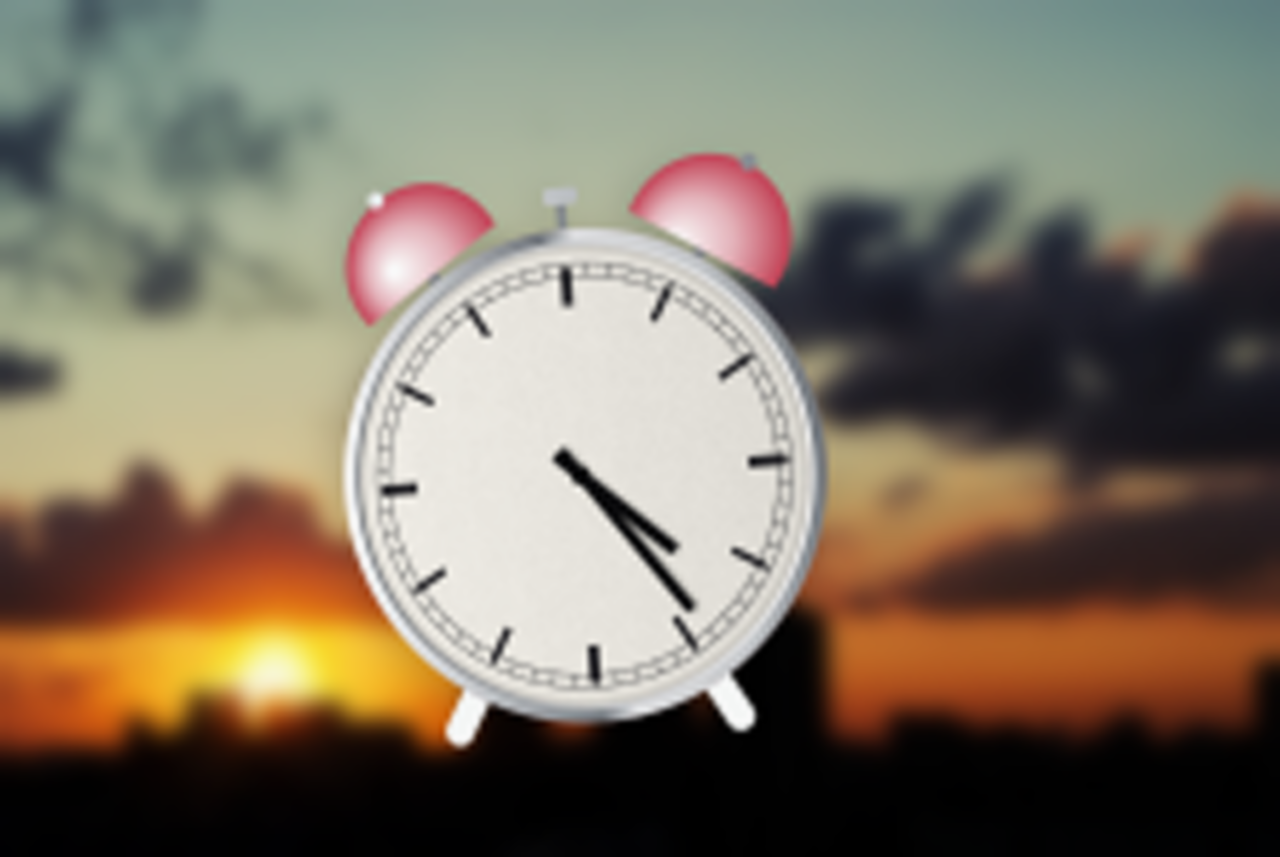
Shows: {"hour": 4, "minute": 24}
